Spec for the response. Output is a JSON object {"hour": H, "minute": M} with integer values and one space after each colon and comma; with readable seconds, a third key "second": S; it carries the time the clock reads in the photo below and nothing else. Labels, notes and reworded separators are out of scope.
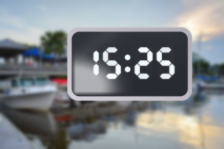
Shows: {"hour": 15, "minute": 25}
